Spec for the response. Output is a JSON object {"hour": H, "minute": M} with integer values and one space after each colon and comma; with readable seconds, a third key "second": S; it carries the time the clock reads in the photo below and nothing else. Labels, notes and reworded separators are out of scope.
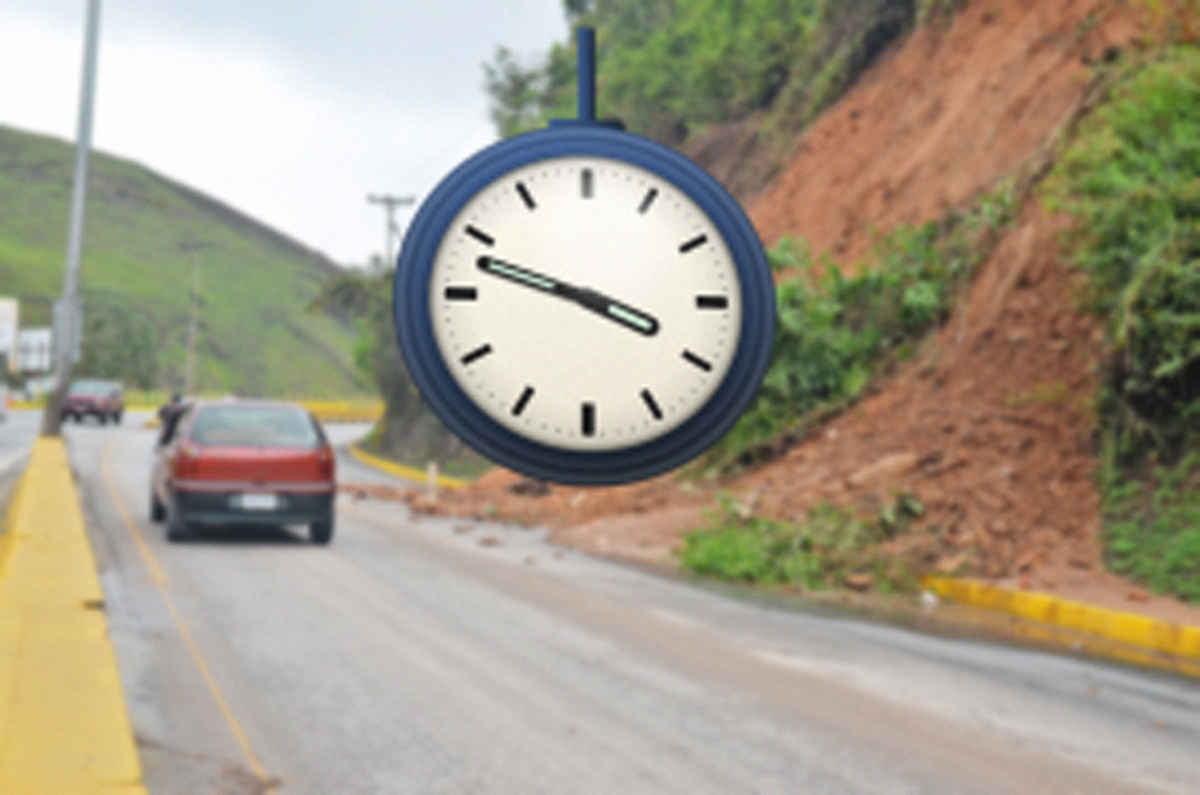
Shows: {"hour": 3, "minute": 48}
